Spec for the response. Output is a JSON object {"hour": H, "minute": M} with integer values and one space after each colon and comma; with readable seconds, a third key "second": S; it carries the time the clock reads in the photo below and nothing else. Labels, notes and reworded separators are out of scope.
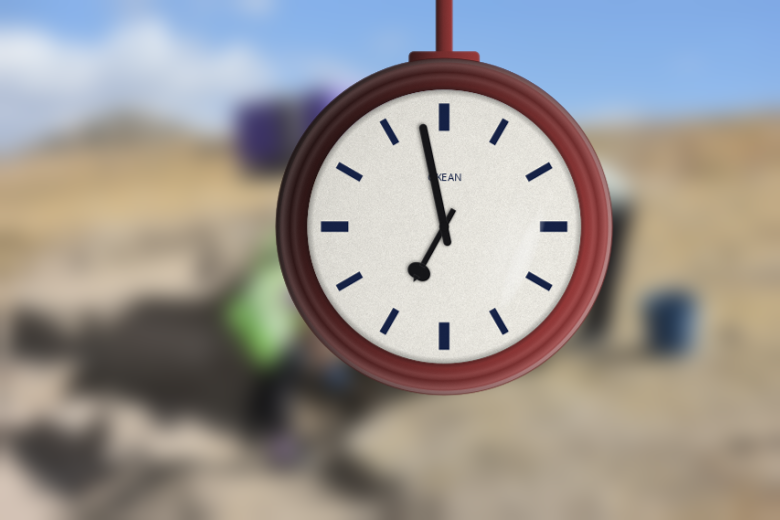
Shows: {"hour": 6, "minute": 58}
